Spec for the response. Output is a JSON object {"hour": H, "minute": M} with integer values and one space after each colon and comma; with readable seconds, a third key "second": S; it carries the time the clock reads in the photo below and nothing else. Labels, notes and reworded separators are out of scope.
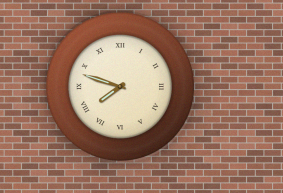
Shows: {"hour": 7, "minute": 48}
